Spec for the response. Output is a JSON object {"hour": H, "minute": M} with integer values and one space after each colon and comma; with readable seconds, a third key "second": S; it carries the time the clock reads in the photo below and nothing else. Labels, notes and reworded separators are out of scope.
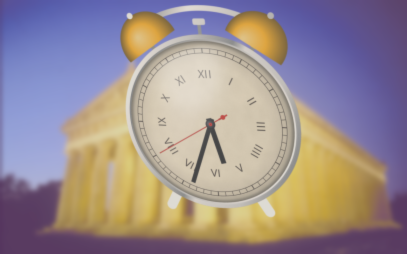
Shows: {"hour": 5, "minute": 33, "second": 40}
